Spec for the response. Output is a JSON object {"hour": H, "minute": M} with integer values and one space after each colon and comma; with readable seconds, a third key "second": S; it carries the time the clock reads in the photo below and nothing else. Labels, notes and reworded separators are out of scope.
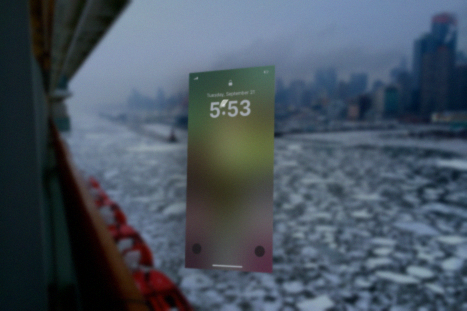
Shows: {"hour": 5, "minute": 53}
